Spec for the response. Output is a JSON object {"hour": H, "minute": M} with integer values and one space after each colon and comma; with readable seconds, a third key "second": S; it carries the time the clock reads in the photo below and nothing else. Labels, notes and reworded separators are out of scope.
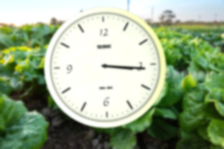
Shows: {"hour": 3, "minute": 16}
